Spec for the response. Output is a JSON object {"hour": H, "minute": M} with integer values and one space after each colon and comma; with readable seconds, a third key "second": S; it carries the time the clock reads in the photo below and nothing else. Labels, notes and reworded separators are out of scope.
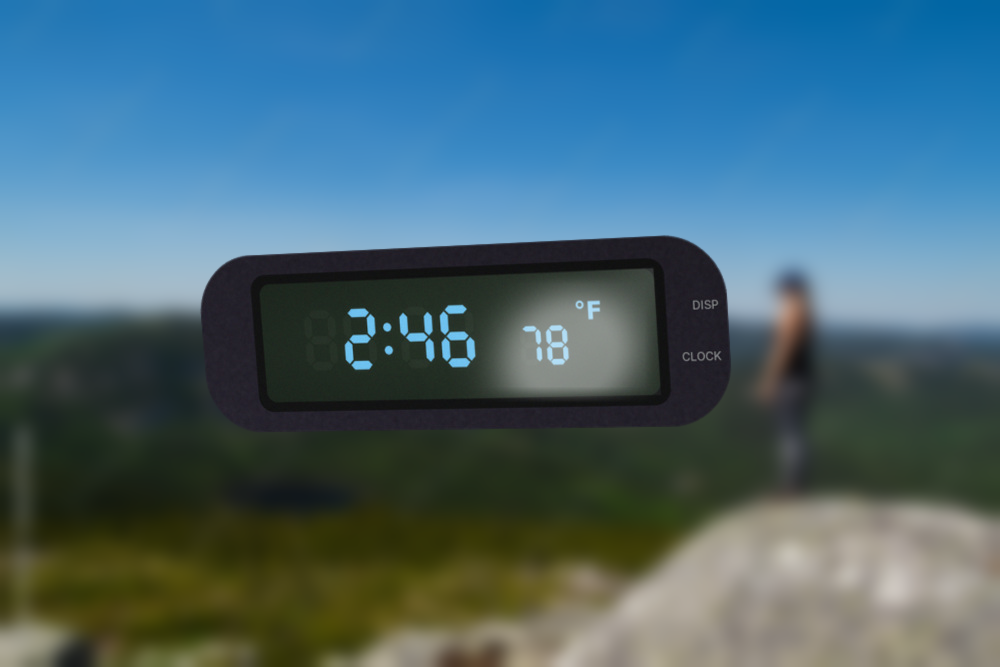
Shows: {"hour": 2, "minute": 46}
